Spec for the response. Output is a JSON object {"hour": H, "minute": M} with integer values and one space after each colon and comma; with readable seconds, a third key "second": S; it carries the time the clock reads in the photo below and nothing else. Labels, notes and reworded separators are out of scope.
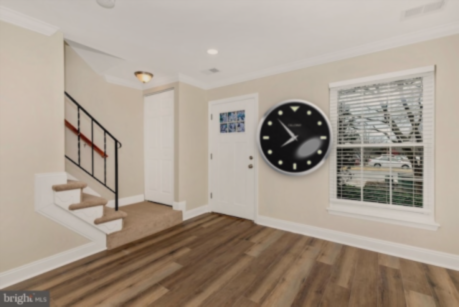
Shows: {"hour": 7, "minute": 53}
